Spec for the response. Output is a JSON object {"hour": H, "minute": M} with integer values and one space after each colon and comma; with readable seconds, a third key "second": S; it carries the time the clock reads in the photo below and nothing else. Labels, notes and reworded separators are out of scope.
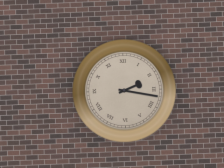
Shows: {"hour": 2, "minute": 17}
